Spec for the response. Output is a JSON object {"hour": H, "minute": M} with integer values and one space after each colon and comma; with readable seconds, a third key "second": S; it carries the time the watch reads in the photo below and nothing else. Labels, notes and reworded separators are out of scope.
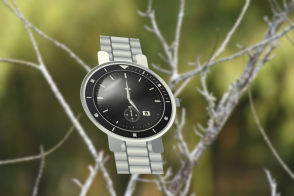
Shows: {"hour": 5, "minute": 0}
